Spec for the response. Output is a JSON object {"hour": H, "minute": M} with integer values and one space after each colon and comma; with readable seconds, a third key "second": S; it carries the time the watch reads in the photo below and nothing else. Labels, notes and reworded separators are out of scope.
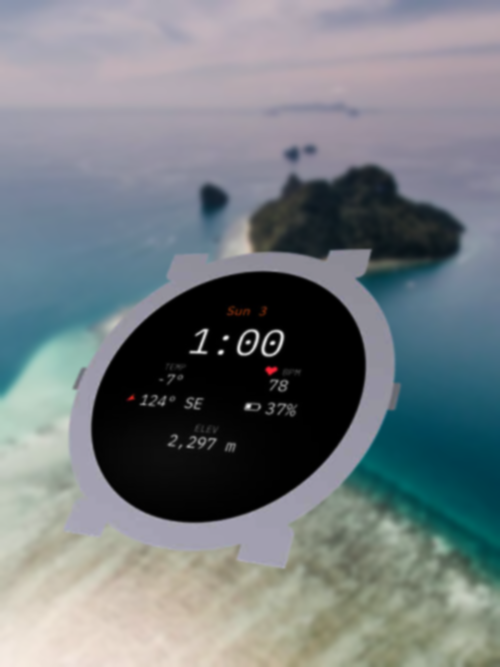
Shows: {"hour": 1, "minute": 0}
